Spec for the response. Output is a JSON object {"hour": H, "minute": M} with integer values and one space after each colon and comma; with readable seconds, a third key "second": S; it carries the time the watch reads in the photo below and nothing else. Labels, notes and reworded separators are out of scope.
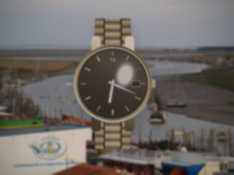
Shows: {"hour": 6, "minute": 19}
